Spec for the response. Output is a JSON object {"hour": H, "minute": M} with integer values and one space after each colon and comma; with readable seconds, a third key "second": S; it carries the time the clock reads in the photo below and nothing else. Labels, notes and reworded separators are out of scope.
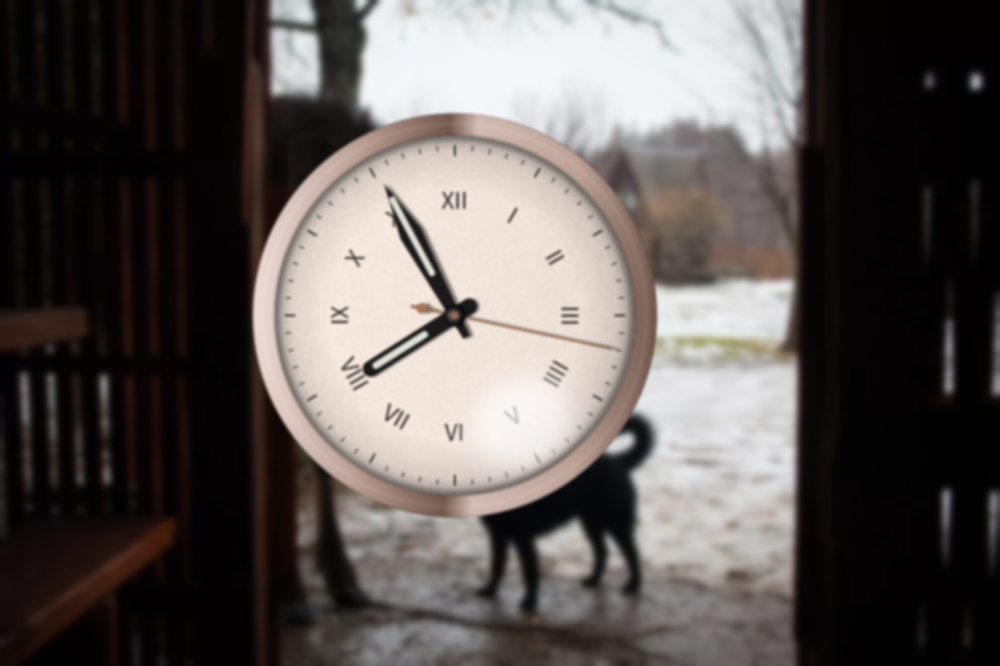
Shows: {"hour": 7, "minute": 55, "second": 17}
